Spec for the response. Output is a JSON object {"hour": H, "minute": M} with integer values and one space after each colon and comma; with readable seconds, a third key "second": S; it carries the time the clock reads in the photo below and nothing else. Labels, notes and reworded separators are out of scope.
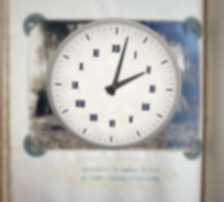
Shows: {"hour": 2, "minute": 2}
